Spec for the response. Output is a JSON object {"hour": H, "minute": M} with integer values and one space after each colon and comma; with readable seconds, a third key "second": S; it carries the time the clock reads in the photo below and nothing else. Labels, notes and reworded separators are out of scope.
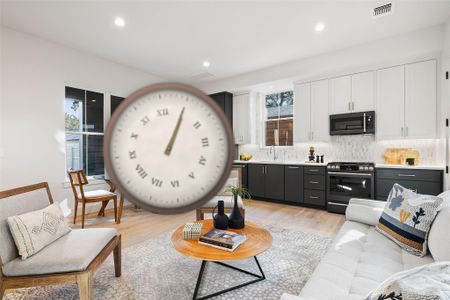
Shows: {"hour": 1, "minute": 5}
